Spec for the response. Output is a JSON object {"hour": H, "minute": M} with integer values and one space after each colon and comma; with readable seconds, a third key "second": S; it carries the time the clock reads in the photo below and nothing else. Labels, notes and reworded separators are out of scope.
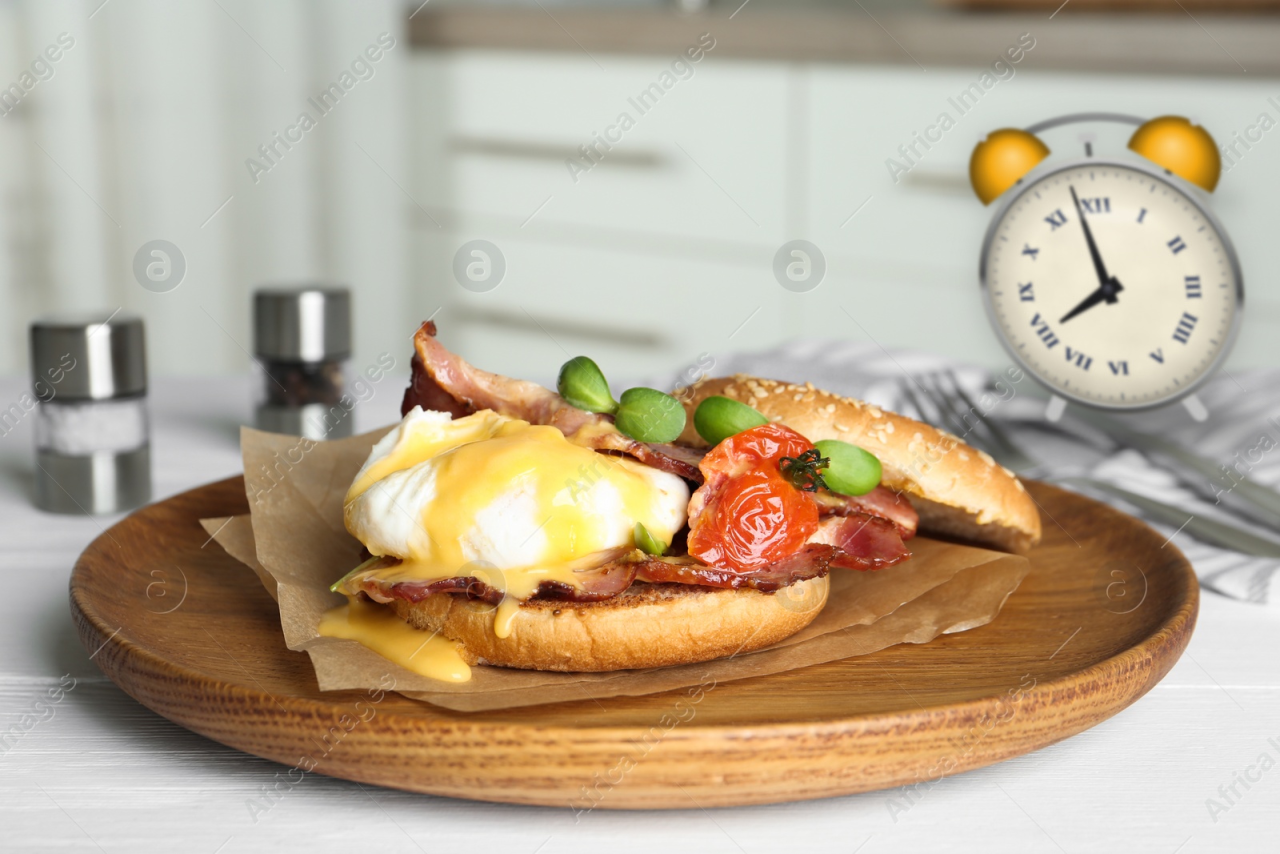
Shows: {"hour": 7, "minute": 58}
